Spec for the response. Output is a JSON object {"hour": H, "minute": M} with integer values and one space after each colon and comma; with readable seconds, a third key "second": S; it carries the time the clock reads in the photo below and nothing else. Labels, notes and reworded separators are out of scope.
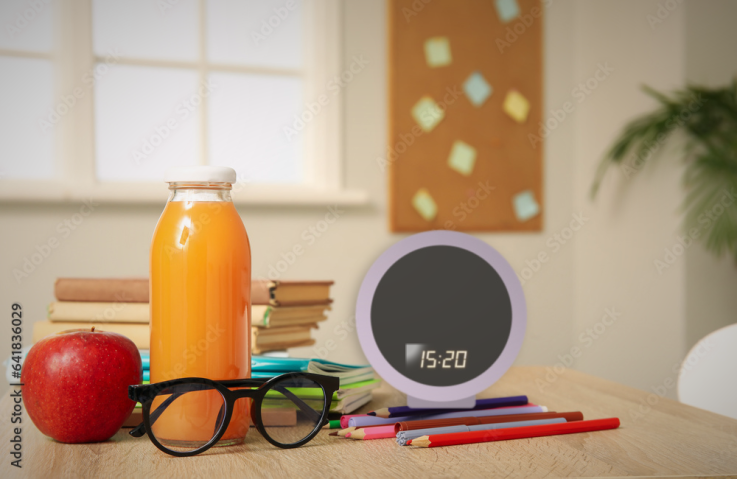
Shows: {"hour": 15, "minute": 20}
